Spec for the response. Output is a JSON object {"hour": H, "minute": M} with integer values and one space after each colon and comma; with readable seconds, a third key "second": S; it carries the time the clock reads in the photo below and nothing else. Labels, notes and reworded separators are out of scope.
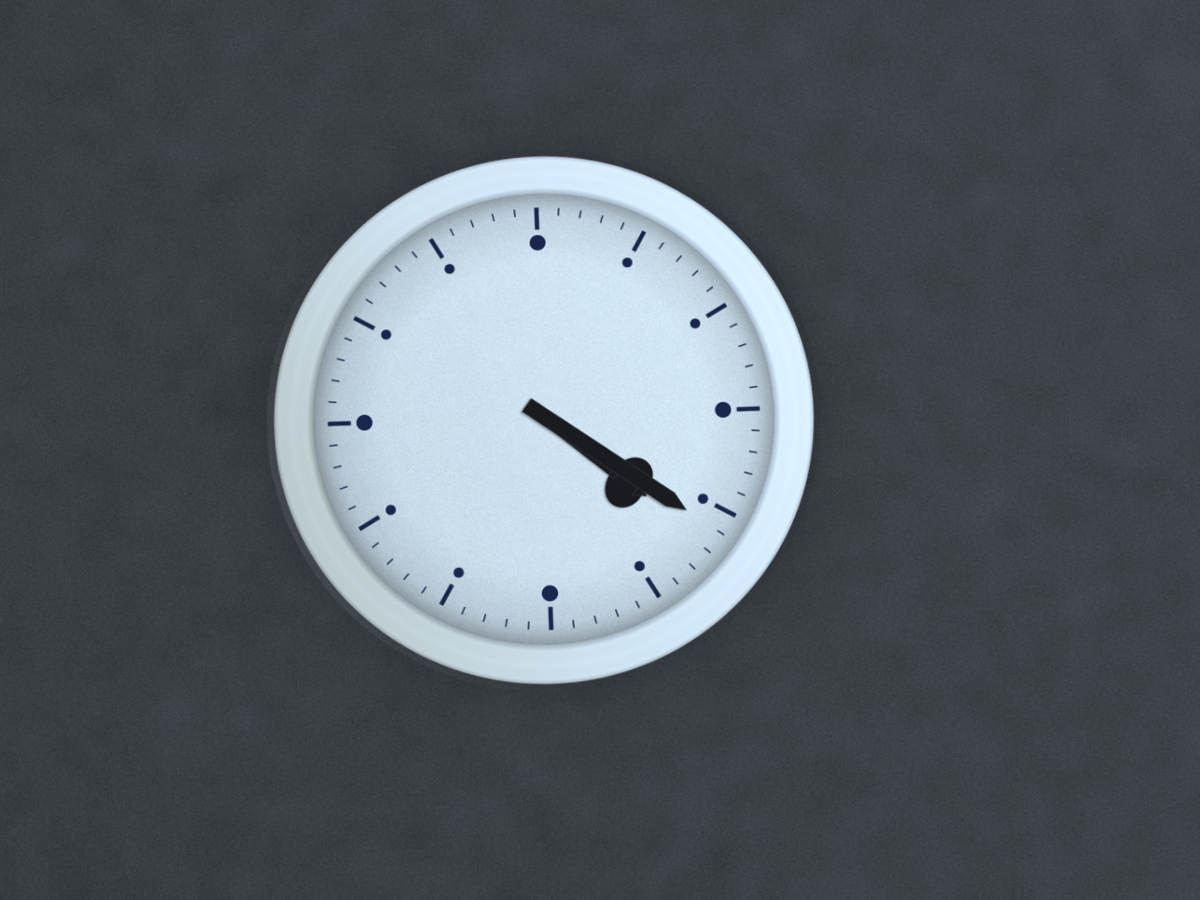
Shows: {"hour": 4, "minute": 21}
